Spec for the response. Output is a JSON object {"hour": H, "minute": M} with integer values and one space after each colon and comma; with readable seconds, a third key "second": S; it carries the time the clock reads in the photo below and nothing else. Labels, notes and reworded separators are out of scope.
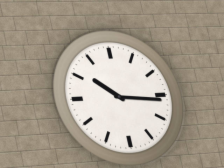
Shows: {"hour": 10, "minute": 16}
